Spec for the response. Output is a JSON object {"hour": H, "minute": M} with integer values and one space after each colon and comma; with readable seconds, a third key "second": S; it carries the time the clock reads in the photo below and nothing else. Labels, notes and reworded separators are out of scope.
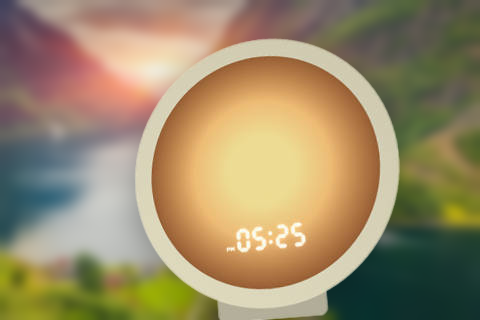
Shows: {"hour": 5, "minute": 25}
